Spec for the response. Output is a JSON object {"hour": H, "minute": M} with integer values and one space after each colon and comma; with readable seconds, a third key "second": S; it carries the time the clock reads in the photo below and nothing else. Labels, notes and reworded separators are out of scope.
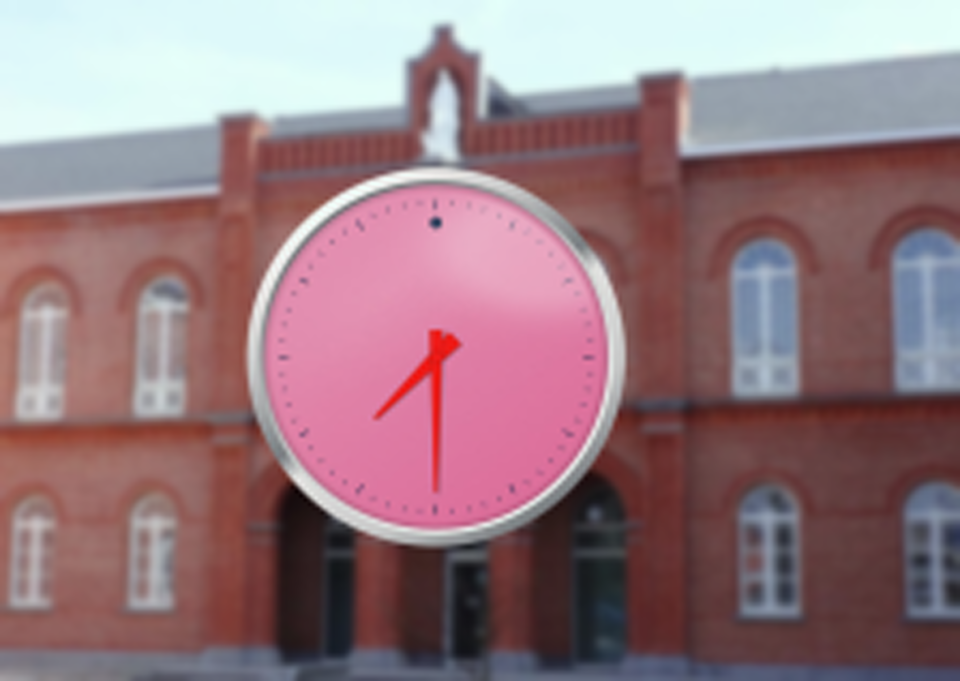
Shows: {"hour": 7, "minute": 30}
